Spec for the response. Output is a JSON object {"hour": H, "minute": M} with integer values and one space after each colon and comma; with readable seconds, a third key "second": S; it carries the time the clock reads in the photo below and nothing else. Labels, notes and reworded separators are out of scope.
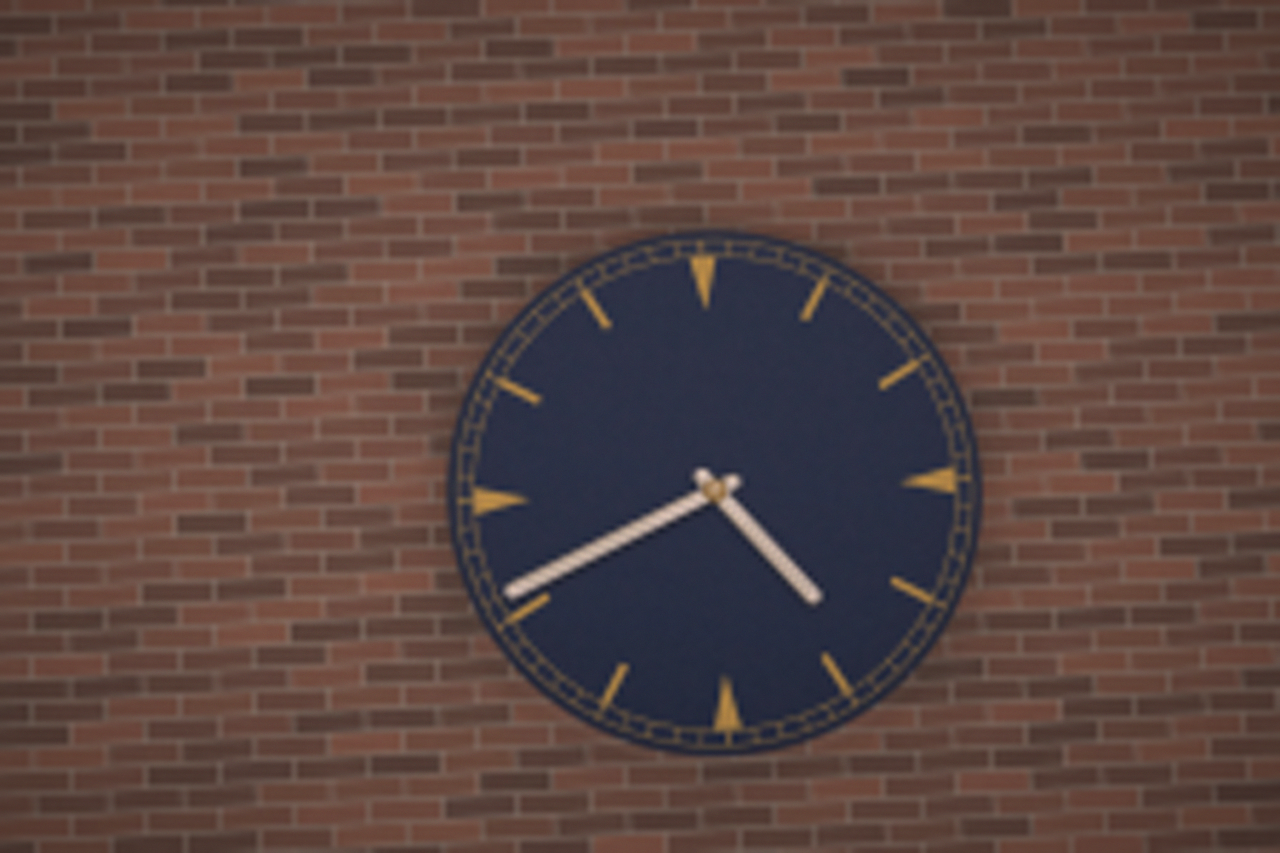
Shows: {"hour": 4, "minute": 41}
